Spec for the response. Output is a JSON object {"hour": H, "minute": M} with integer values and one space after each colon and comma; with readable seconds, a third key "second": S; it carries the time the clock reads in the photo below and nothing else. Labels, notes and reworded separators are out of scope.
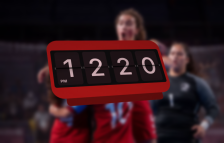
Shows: {"hour": 12, "minute": 20}
